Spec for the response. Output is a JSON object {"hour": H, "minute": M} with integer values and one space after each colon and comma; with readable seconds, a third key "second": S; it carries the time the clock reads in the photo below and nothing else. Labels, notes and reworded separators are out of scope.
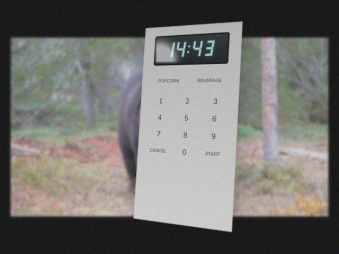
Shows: {"hour": 14, "minute": 43}
